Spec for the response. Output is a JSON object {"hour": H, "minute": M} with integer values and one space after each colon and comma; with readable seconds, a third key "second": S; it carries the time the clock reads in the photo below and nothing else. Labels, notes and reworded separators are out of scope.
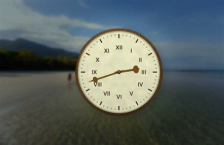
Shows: {"hour": 2, "minute": 42}
